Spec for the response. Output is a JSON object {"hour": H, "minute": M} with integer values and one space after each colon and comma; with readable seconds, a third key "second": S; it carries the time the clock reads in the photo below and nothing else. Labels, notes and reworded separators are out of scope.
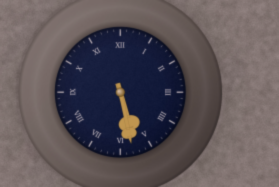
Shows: {"hour": 5, "minute": 28}
